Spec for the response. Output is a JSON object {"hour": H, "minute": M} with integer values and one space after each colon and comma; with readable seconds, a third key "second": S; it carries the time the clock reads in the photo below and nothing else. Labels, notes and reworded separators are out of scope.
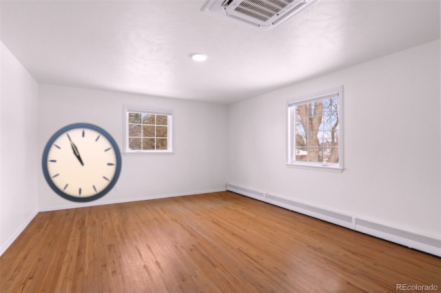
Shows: {"hour": 10, "minute": 55}
